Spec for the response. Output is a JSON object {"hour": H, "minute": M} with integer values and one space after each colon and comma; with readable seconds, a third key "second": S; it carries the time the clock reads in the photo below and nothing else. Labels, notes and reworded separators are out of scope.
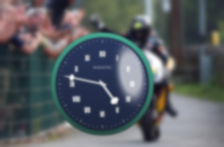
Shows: {"hour": 4, "minute": 47}
